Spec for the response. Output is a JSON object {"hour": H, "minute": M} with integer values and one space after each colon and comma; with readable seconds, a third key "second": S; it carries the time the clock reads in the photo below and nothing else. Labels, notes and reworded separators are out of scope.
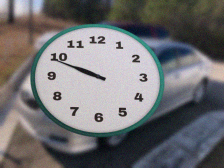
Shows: {"hour": 9, "minute": 49}
